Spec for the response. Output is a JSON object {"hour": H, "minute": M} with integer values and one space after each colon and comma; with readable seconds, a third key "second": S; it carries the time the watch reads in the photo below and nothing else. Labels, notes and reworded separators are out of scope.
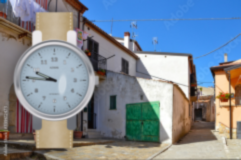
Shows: {"hour": 9, "minute": 46}
